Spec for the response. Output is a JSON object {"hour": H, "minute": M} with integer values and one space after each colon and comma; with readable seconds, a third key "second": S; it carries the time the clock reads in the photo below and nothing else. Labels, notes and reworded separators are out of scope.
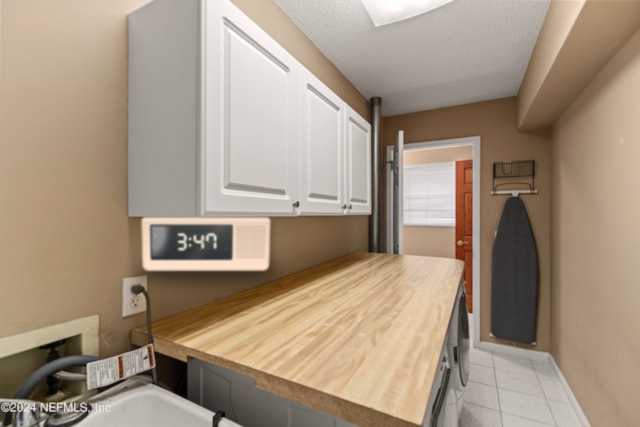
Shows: {"hour": 3, "minute": 47}
